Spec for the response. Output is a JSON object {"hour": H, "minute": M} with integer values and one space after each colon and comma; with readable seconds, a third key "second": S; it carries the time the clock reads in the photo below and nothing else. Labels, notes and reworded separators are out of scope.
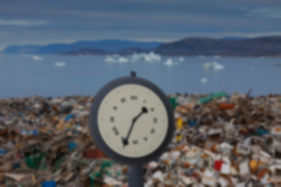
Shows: {"hour": 1, "minute": 34}
